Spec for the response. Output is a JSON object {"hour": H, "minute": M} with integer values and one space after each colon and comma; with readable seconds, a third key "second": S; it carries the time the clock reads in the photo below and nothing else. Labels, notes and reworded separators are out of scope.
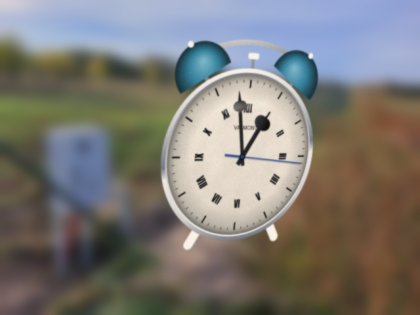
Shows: {"hour": 12, "minute": 58, "second": 16}
